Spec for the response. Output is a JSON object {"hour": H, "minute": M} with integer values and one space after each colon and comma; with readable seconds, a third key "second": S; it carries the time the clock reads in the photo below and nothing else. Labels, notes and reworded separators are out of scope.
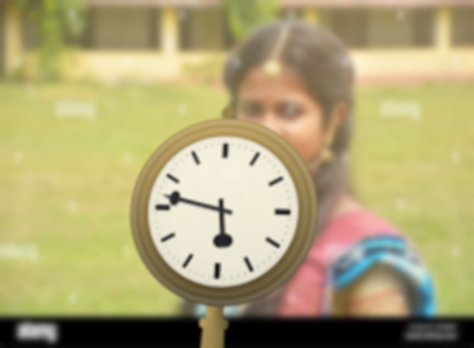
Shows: {"hour": 5, "minute": 47}
